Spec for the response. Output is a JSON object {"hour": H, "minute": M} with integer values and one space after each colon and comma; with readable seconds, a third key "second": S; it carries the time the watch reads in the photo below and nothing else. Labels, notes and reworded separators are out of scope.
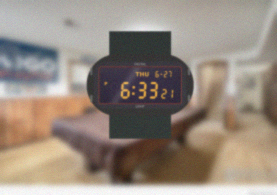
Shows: {"hour": 6, "minute": 33, "second": 21}
